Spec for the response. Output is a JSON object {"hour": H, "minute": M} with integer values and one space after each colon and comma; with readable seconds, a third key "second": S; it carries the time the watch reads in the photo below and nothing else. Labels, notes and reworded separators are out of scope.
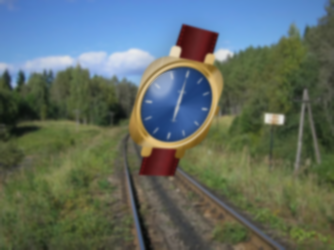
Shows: {"hour": 6, "minute": 0}
